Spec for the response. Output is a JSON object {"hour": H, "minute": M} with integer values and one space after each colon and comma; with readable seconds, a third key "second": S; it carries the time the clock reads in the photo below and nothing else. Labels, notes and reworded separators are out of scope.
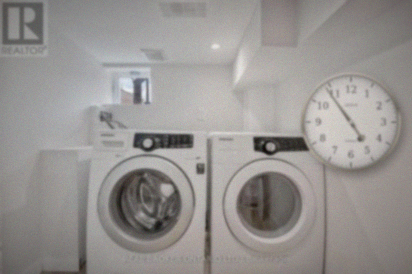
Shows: {"hour": 4, "minute": 54}
